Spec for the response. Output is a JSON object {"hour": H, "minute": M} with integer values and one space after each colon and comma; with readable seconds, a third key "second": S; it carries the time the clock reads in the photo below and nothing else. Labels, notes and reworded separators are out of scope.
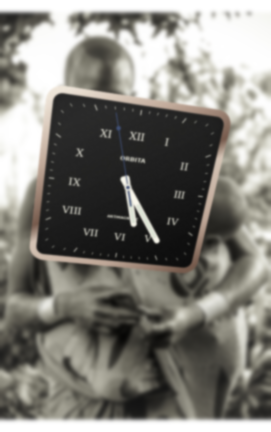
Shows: {"hour": 5, "minute": 23, "second": 57}
